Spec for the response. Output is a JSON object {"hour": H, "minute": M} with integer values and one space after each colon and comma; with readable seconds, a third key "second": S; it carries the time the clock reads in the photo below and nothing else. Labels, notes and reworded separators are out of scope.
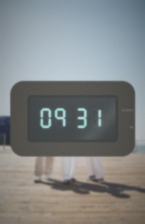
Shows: {"hour": 9, "minute": 31}
